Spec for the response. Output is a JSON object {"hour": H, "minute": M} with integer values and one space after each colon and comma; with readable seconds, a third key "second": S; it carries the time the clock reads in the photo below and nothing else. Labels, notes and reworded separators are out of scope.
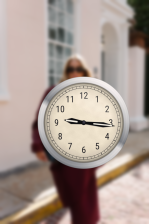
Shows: {"hour": 9, "minute": 16}
